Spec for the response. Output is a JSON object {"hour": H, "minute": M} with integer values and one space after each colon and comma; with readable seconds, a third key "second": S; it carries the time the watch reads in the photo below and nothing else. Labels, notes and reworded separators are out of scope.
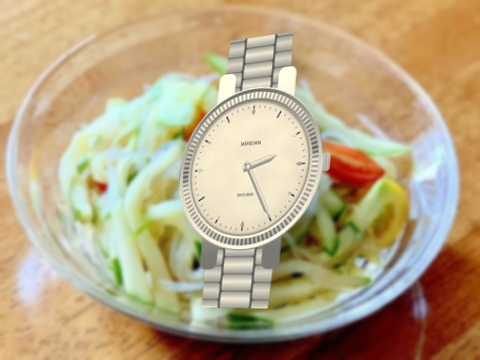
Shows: {"hour": 2, "minute": 25}
